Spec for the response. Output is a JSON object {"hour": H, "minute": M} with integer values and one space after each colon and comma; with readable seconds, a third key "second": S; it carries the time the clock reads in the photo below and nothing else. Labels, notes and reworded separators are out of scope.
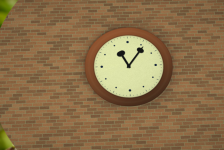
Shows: {"hour": 11, "minute": 6}
